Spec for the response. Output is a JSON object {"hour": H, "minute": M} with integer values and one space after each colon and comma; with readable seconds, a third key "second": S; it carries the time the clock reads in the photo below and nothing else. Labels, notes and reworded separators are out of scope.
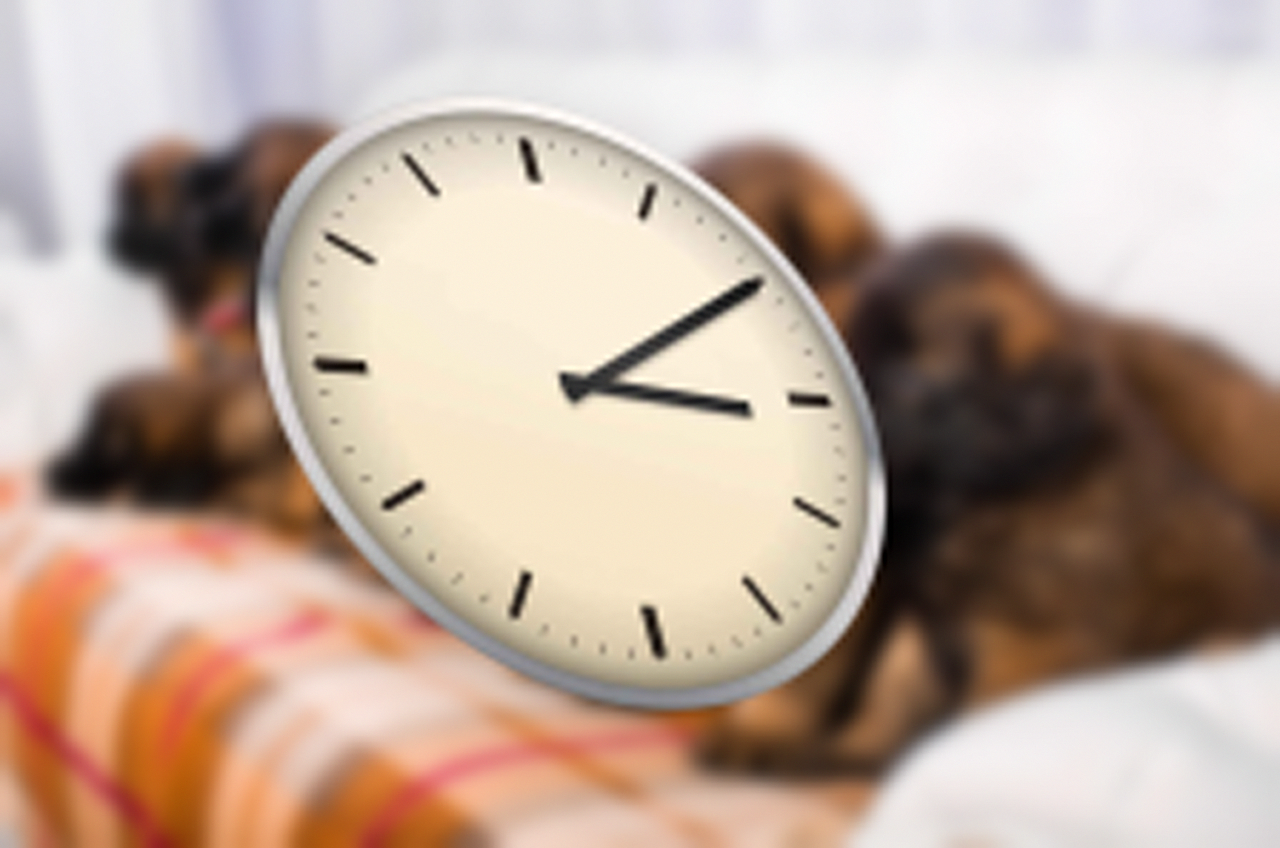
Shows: {"hour": 3, "minute": 10}
